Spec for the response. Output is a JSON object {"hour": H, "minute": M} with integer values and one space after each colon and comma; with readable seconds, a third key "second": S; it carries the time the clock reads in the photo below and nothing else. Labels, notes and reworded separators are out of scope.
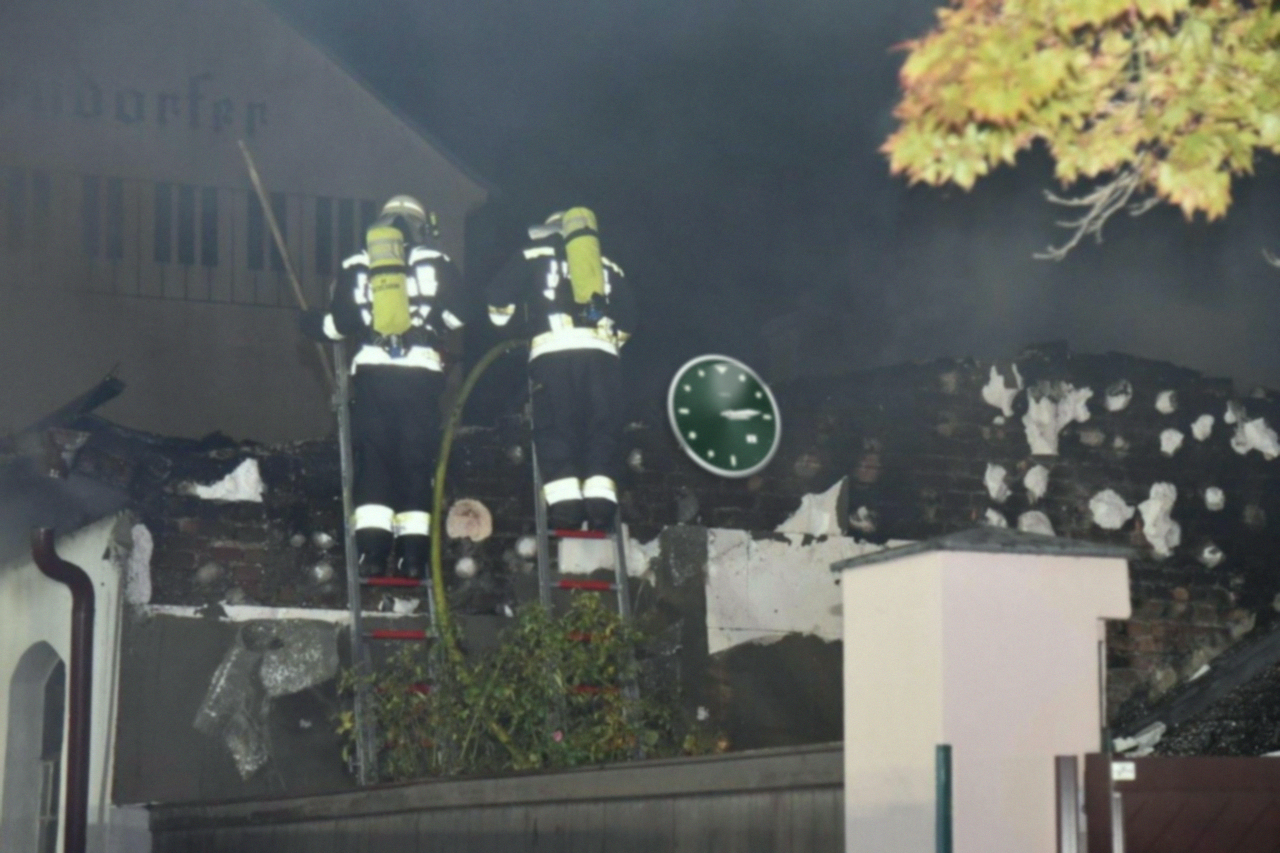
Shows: {"hour": 3, "minute": 14}
